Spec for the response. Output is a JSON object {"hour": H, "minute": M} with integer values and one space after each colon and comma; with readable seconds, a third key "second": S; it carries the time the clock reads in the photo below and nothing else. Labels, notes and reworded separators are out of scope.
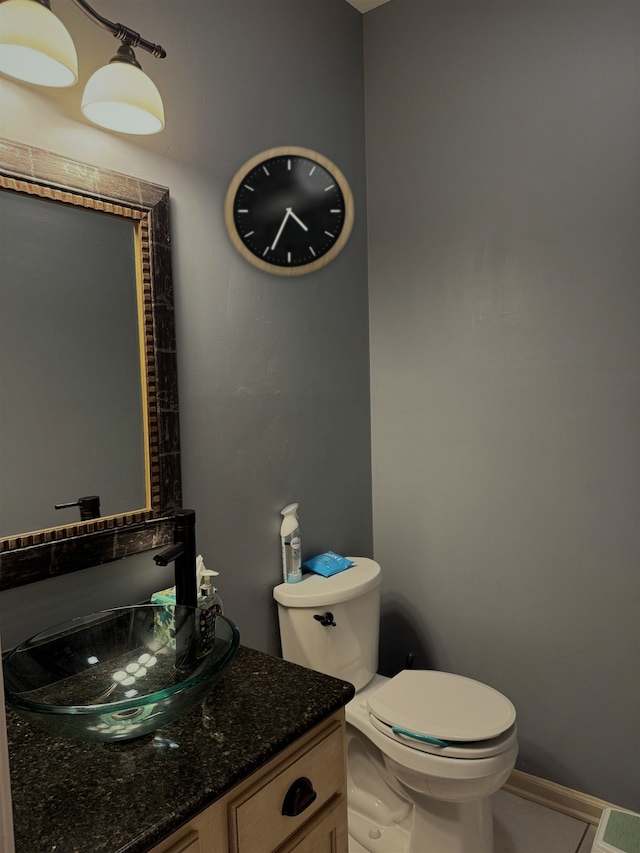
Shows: {"hour": 4, "minute": 34}
